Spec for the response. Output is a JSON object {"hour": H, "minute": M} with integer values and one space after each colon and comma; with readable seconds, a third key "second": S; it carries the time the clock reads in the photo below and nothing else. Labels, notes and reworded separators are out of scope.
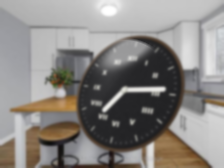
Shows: {"hour": 7, "minute": 14}
